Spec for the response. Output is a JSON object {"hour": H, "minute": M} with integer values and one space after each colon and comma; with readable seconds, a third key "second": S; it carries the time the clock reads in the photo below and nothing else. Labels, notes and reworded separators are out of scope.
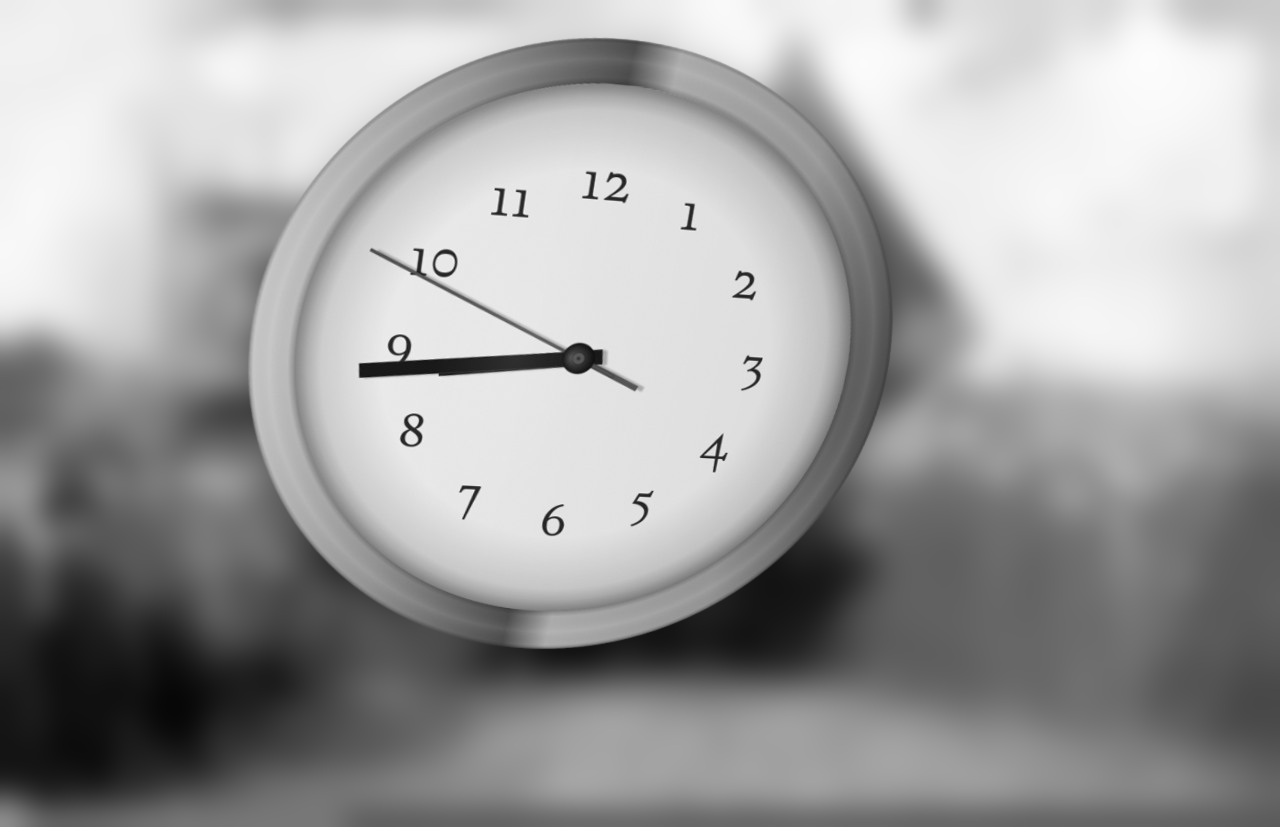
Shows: {"hour": 8, "minute": 43, "second": 49}
